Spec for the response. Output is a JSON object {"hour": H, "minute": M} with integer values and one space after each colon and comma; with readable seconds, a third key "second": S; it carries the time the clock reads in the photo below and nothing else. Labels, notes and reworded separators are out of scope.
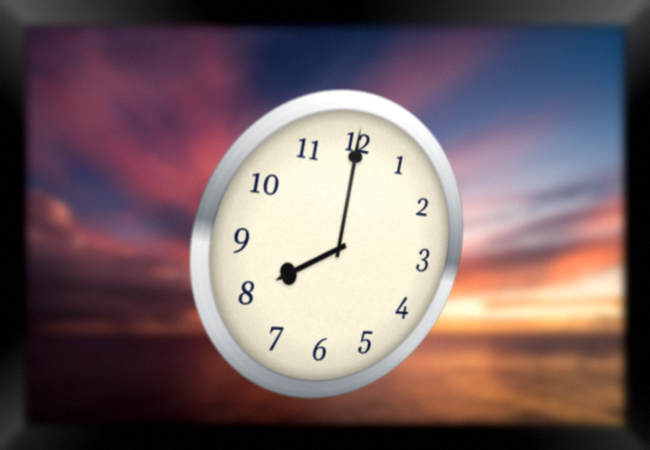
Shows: {"hour": 8, "minute": 0}
